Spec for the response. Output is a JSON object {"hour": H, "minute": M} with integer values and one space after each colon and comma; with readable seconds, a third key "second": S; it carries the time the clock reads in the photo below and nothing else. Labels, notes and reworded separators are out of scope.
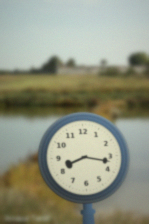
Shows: {"hour": 8, "minute": 17}
